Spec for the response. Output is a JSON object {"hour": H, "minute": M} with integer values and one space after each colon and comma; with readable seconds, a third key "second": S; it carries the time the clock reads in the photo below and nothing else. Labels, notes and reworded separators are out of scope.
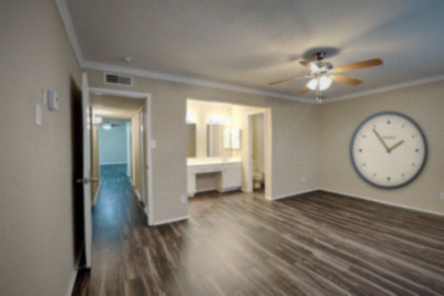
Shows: {"hour": 1, "minute": 54}
